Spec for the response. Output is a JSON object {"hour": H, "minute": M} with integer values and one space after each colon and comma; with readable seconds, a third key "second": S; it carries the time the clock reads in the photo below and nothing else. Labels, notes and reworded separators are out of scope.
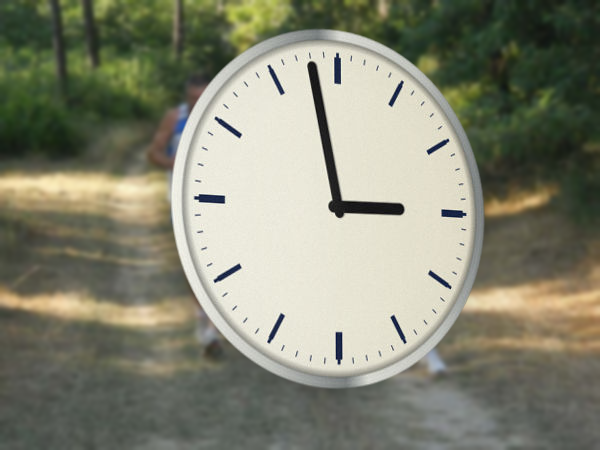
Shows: {"hour": 2, "minute": 58}
